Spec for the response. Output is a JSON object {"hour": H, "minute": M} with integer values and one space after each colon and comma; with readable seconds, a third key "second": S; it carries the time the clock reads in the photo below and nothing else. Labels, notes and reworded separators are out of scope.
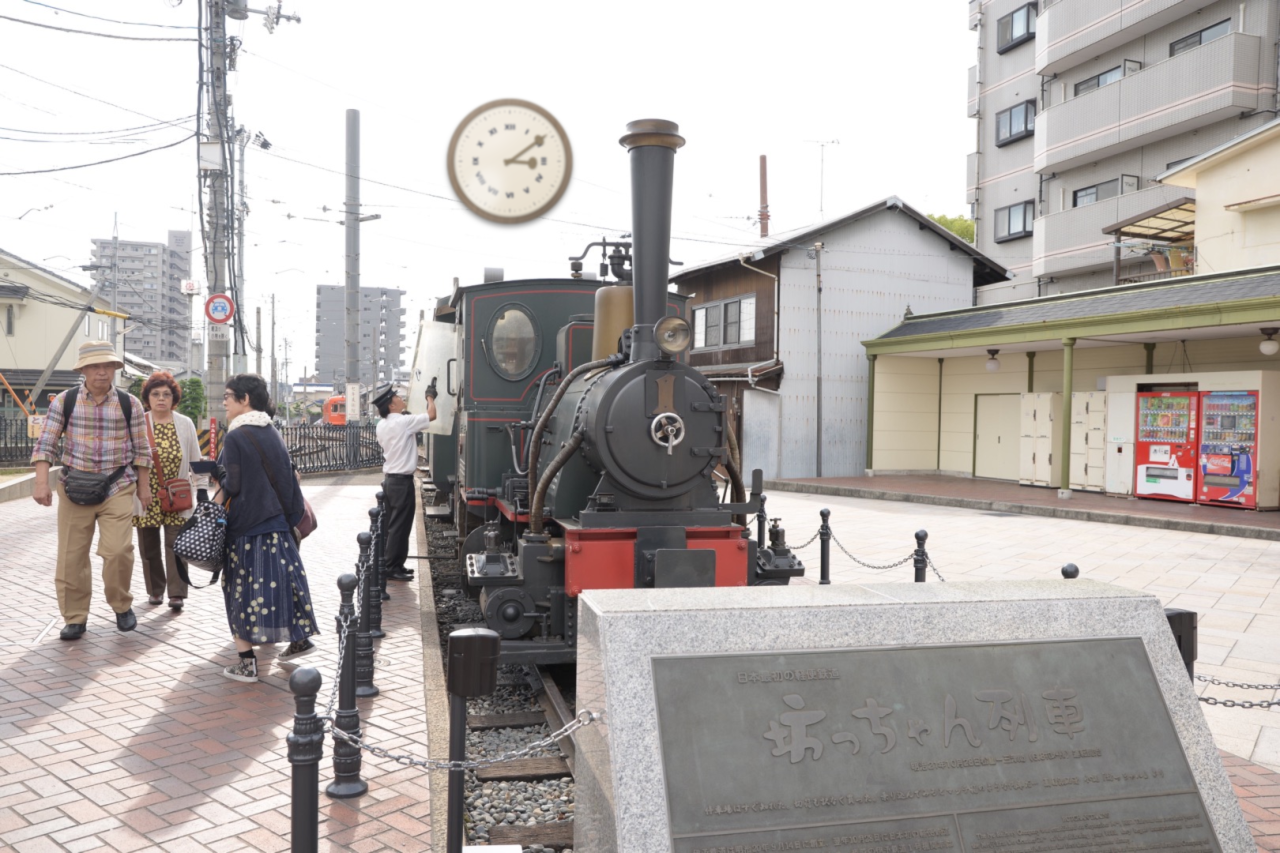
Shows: {"hour": 3, "minute": 9}
